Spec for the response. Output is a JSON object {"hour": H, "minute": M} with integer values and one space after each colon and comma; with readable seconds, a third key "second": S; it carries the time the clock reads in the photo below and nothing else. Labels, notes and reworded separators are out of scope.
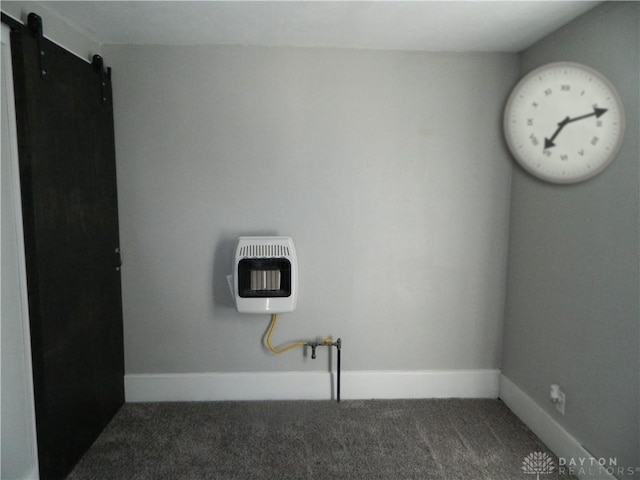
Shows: {"hour": 7, "minute": 12}
